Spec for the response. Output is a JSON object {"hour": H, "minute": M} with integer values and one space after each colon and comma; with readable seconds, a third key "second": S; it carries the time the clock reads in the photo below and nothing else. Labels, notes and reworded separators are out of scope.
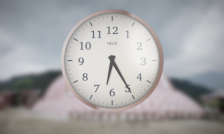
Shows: {"hour": 6, "minute": 25}
